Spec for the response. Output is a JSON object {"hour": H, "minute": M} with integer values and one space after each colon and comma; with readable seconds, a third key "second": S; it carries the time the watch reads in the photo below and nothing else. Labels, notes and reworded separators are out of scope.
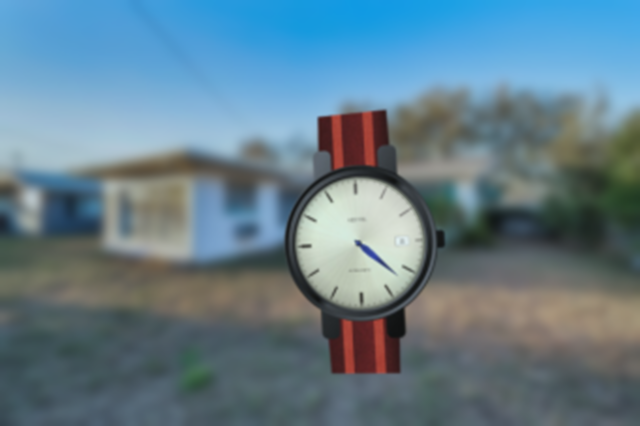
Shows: {"hour": 4, "minute": 22}
